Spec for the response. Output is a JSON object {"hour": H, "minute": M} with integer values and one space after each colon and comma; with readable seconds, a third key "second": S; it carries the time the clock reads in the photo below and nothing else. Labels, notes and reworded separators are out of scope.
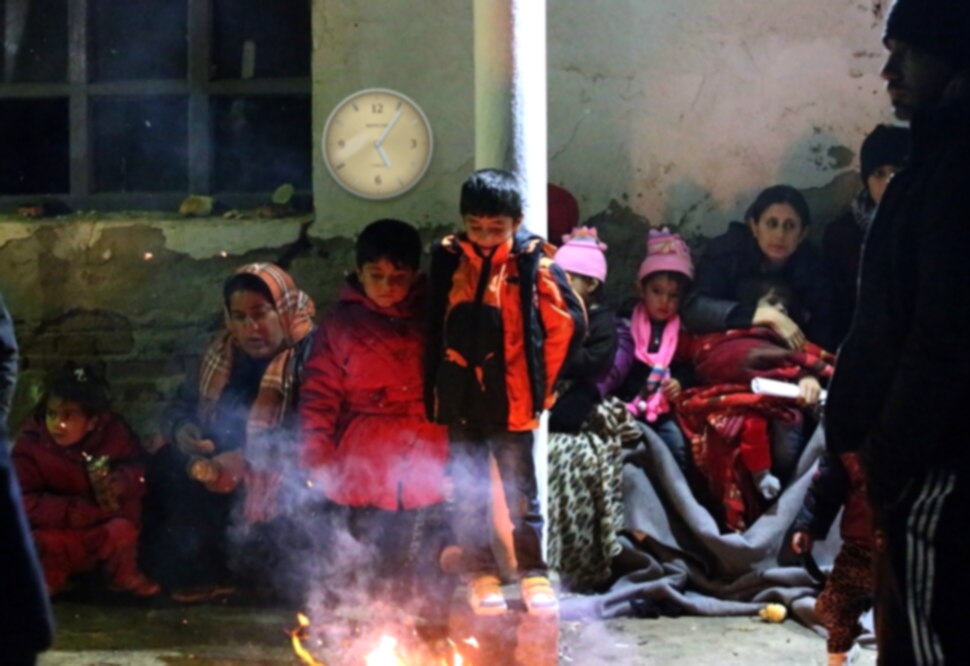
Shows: {"hour": 5, "minute": 6}
